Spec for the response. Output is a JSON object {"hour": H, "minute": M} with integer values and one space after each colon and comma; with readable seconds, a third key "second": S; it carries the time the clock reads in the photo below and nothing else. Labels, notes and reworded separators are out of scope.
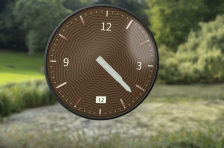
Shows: {"hour": 4, "minute": 22}
